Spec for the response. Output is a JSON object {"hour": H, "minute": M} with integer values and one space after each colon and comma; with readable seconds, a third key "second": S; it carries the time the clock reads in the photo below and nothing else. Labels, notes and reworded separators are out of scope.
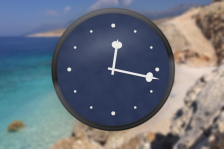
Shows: {"hour": 12, "minute": 17}
